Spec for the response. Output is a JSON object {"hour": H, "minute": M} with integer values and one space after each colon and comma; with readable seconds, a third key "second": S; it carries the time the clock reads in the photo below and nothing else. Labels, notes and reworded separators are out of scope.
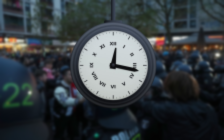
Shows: {"hour": 12, "minute": 17}
